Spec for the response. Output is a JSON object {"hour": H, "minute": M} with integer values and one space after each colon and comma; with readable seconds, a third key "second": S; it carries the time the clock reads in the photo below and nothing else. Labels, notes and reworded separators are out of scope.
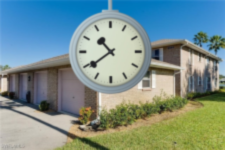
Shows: {"hour": 10, "minute": 39}
